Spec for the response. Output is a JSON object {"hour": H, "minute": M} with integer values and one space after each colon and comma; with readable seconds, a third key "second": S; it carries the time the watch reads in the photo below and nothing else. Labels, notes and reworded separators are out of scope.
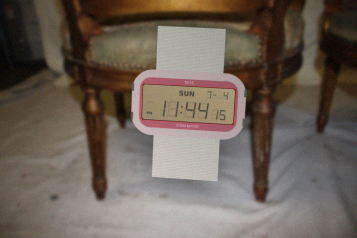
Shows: {"hour": 11, "minute": 44, "second": 15}
